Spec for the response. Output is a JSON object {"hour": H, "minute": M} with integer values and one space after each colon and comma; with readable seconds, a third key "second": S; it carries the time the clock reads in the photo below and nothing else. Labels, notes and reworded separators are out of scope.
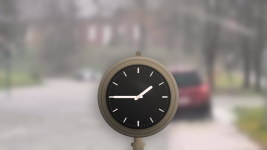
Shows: {"hour": 1, "minute": 45}
